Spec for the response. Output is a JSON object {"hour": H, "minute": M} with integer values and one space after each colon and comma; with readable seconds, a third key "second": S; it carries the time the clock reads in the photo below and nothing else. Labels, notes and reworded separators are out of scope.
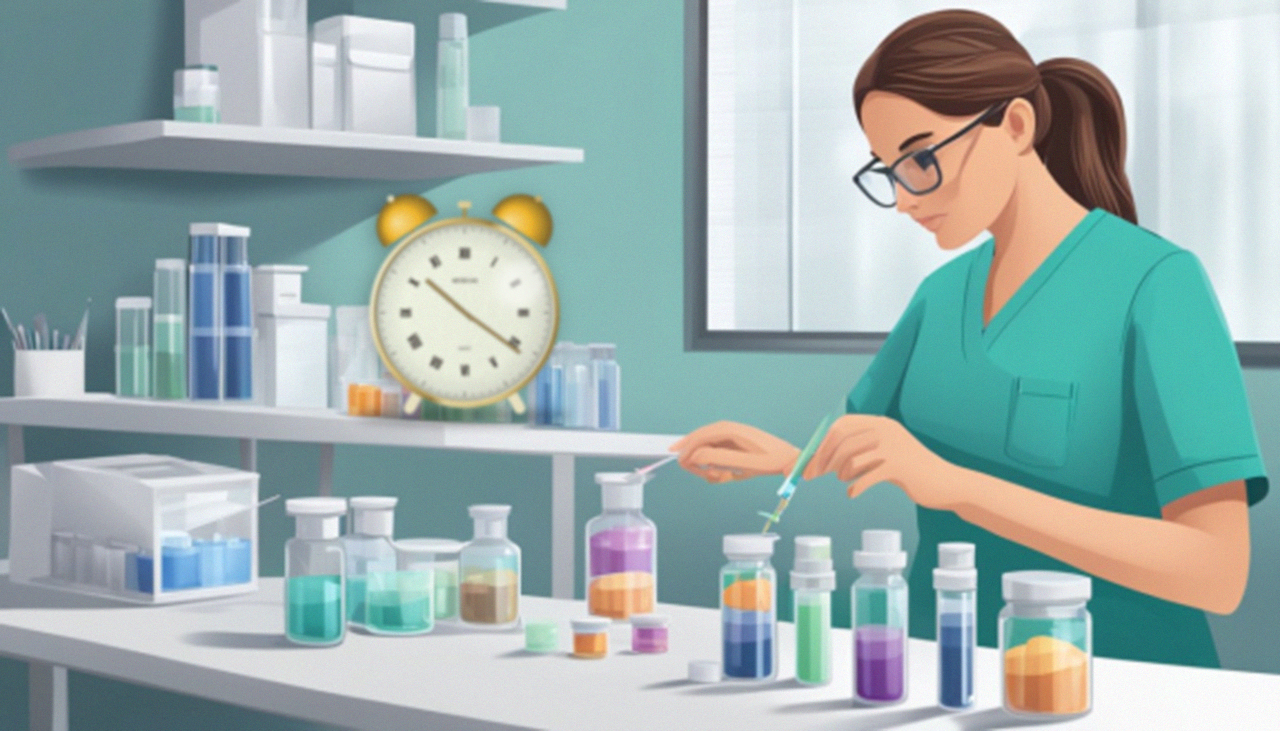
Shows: {"hour": 10, "minute": 21}
